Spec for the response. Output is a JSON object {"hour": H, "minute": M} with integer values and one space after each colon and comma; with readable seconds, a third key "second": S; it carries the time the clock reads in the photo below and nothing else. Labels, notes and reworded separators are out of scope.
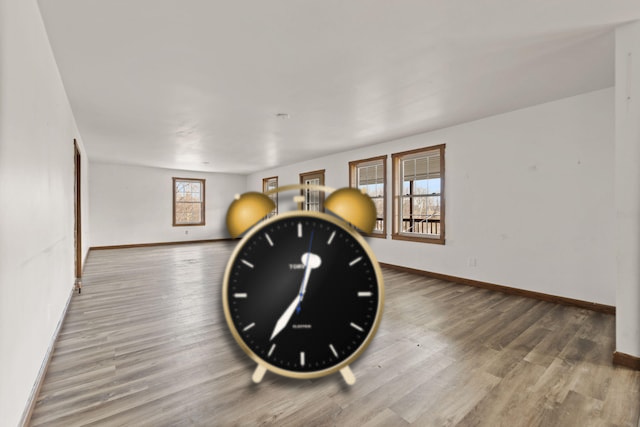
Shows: {"hour": 12, "minute": 36, "second": 2}
